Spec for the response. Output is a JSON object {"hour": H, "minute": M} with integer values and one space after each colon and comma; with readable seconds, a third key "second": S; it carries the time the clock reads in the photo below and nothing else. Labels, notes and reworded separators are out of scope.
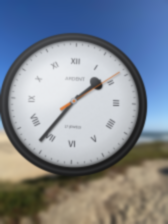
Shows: {"hour": 1, "minute": 36, "second": 9}
